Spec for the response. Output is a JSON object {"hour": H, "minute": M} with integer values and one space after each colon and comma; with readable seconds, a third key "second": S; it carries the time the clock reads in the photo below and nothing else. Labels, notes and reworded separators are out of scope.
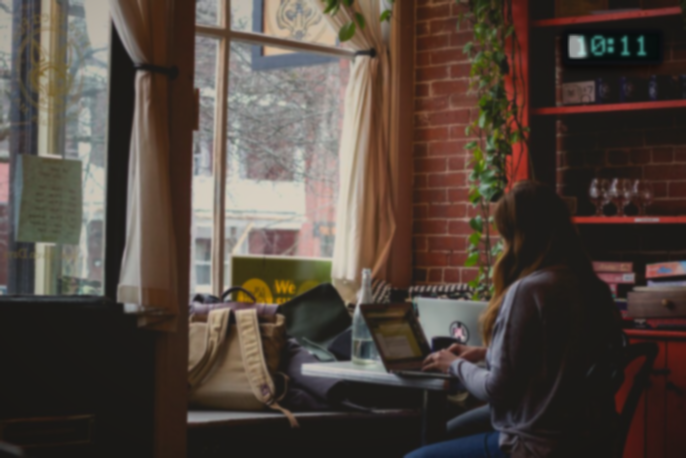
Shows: {"hour": 10, "minute": 11}
